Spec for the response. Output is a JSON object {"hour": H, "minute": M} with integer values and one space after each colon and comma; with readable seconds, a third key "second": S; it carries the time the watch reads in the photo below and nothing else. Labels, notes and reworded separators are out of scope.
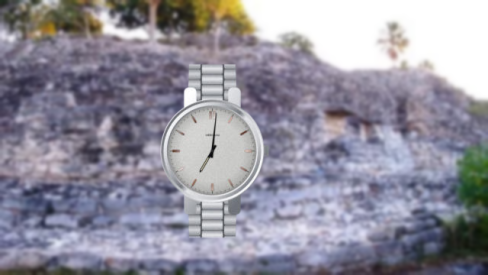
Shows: {"hour": 7, "minute": 1}
